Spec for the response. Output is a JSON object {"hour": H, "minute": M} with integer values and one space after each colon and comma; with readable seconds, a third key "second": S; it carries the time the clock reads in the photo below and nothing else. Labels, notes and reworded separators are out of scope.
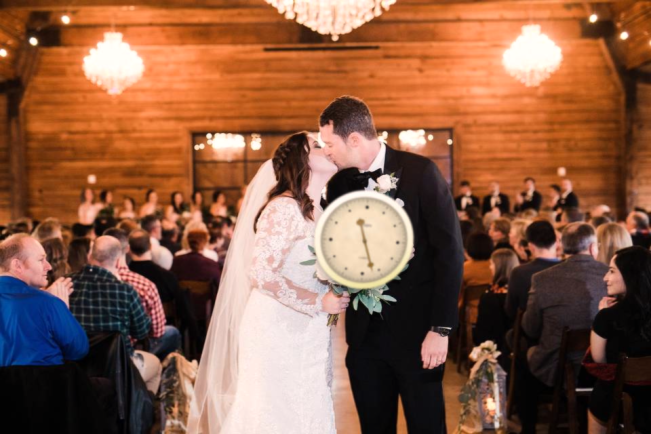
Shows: {"hour": 11, "minute": 27}
